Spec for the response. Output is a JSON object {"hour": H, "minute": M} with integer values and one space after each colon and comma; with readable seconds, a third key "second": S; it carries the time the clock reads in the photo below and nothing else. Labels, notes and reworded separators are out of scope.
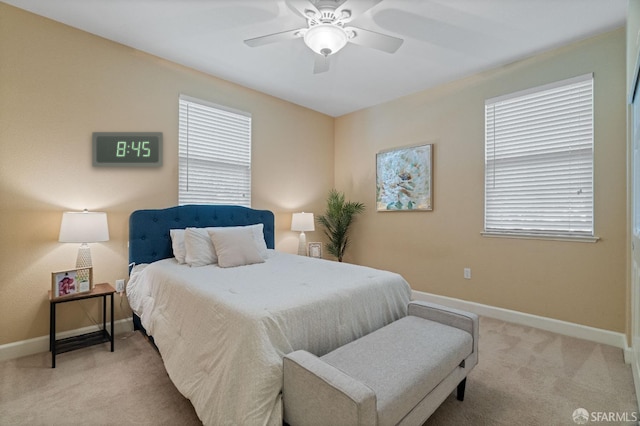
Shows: {"hour": 8, "minute": 45}
